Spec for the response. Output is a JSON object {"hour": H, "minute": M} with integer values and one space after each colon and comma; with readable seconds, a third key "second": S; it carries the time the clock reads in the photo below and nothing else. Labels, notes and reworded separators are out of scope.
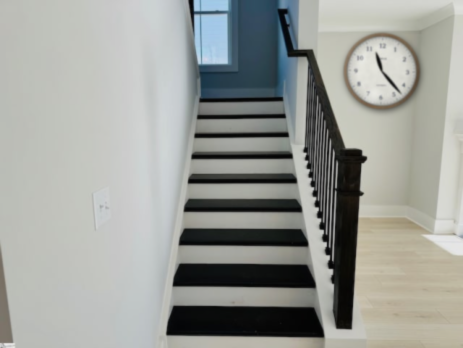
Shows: {"hour": 11, "minute": 23}
